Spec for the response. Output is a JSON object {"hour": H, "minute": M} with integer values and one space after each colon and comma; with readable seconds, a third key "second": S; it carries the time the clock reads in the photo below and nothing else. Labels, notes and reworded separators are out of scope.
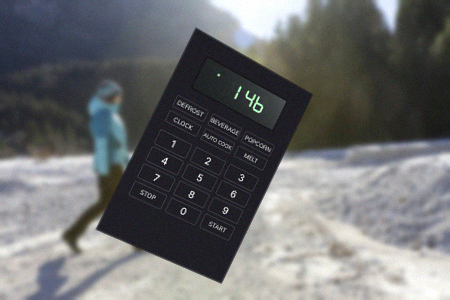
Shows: {"hour": 1, "minute": 46}
